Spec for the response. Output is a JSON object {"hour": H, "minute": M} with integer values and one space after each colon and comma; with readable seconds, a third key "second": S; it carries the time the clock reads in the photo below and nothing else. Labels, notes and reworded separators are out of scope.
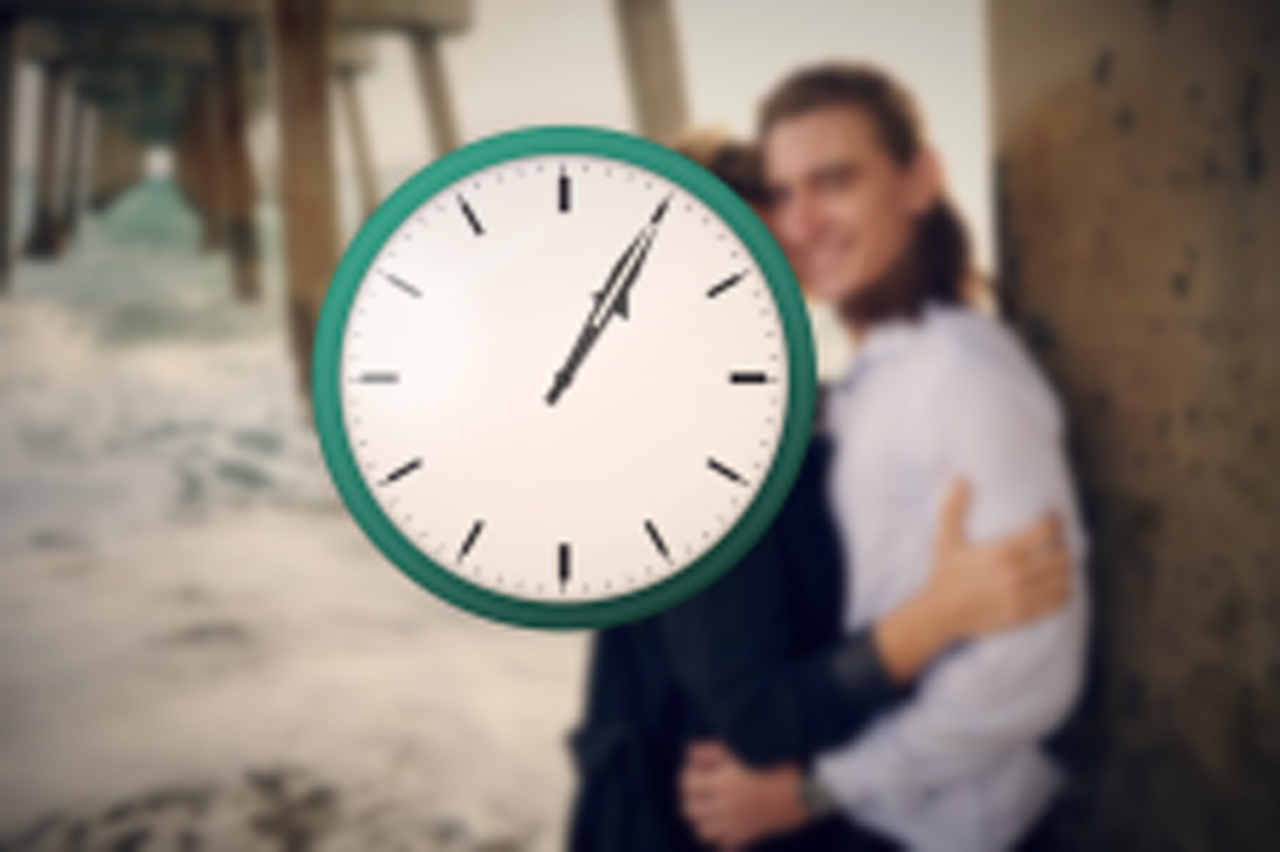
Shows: {"hour": 1, "minute": 5}
